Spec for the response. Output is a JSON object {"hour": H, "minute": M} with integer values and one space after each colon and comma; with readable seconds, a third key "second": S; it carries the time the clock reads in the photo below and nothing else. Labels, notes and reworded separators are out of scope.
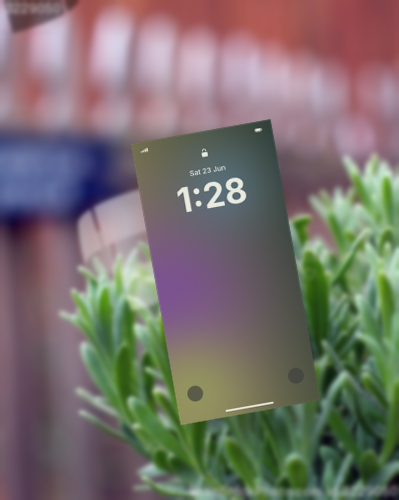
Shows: {"hour": 1, "minute": 28}
